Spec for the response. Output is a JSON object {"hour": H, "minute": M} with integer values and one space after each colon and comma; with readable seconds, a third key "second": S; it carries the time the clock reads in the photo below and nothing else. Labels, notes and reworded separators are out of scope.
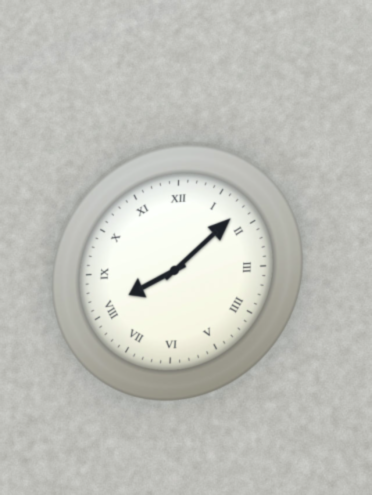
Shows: {"hour": 8, "minute": 8}
